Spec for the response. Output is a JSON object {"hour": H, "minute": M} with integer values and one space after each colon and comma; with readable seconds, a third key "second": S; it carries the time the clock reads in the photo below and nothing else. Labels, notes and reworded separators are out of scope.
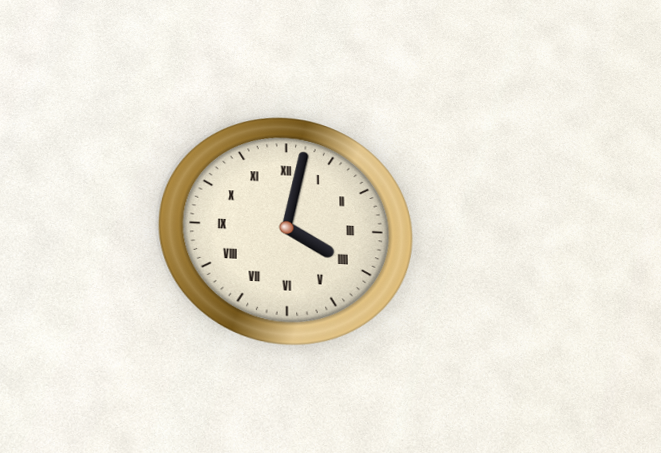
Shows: {"hour": 4, "minute": 2}
